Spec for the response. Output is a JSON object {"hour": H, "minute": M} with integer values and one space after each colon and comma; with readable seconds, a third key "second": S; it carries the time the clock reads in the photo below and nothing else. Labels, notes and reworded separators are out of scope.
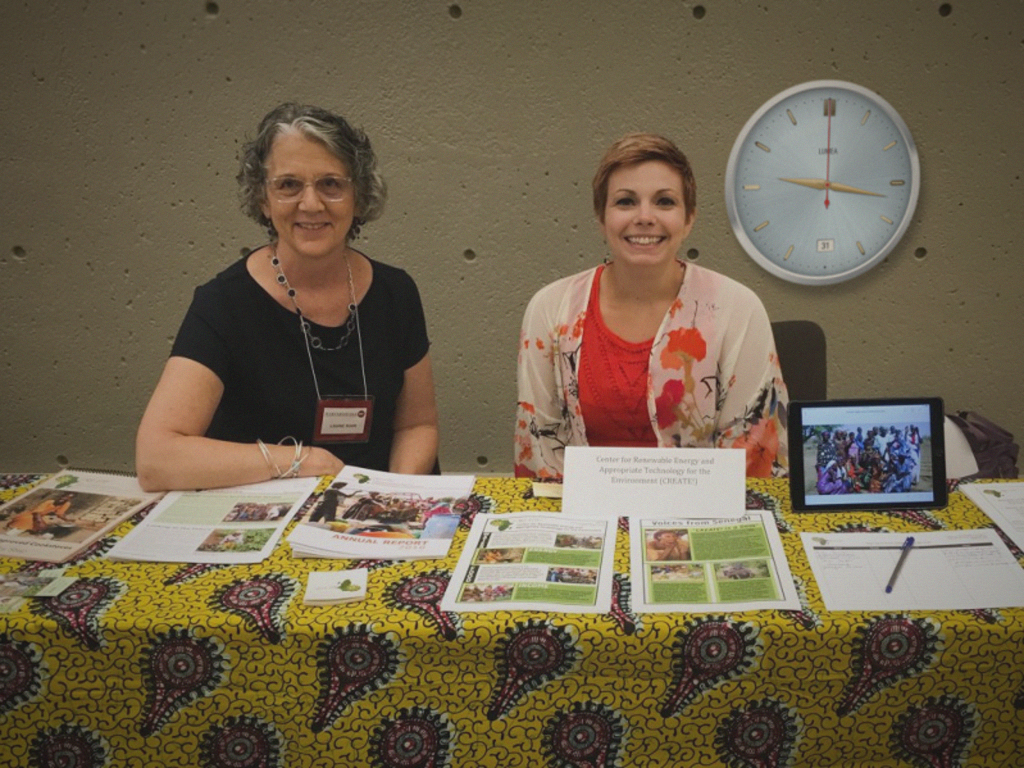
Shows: {"hour": 9, "minute": 17, "second": 0}
